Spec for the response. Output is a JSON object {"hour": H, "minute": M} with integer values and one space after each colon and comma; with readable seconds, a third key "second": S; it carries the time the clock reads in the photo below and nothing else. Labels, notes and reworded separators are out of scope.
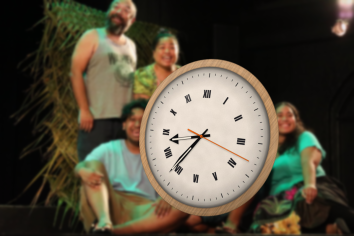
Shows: {"hour": 8, "minute": 36, "second": 18}
